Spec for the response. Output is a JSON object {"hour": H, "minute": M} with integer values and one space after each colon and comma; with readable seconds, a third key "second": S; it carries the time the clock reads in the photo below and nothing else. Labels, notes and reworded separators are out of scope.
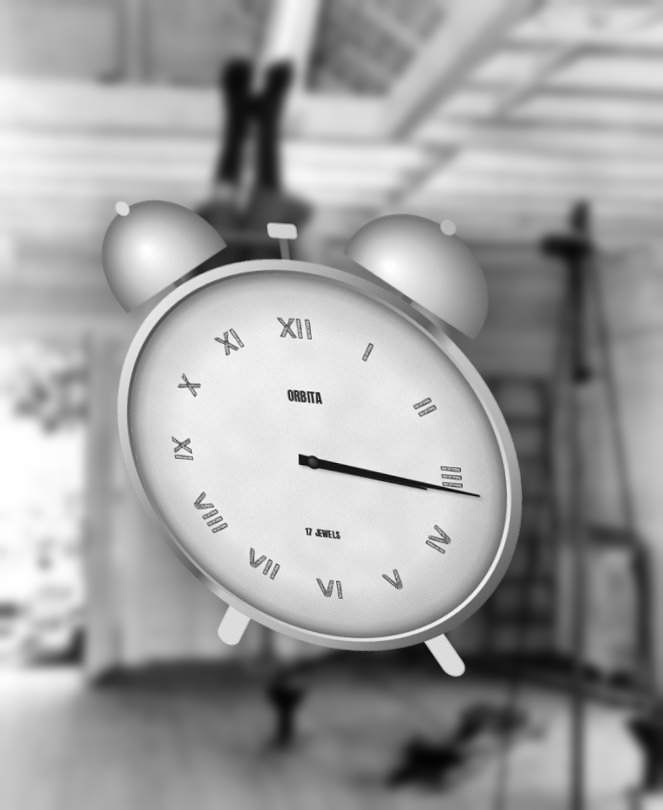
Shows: {"hour": 3, "minute": 16}
